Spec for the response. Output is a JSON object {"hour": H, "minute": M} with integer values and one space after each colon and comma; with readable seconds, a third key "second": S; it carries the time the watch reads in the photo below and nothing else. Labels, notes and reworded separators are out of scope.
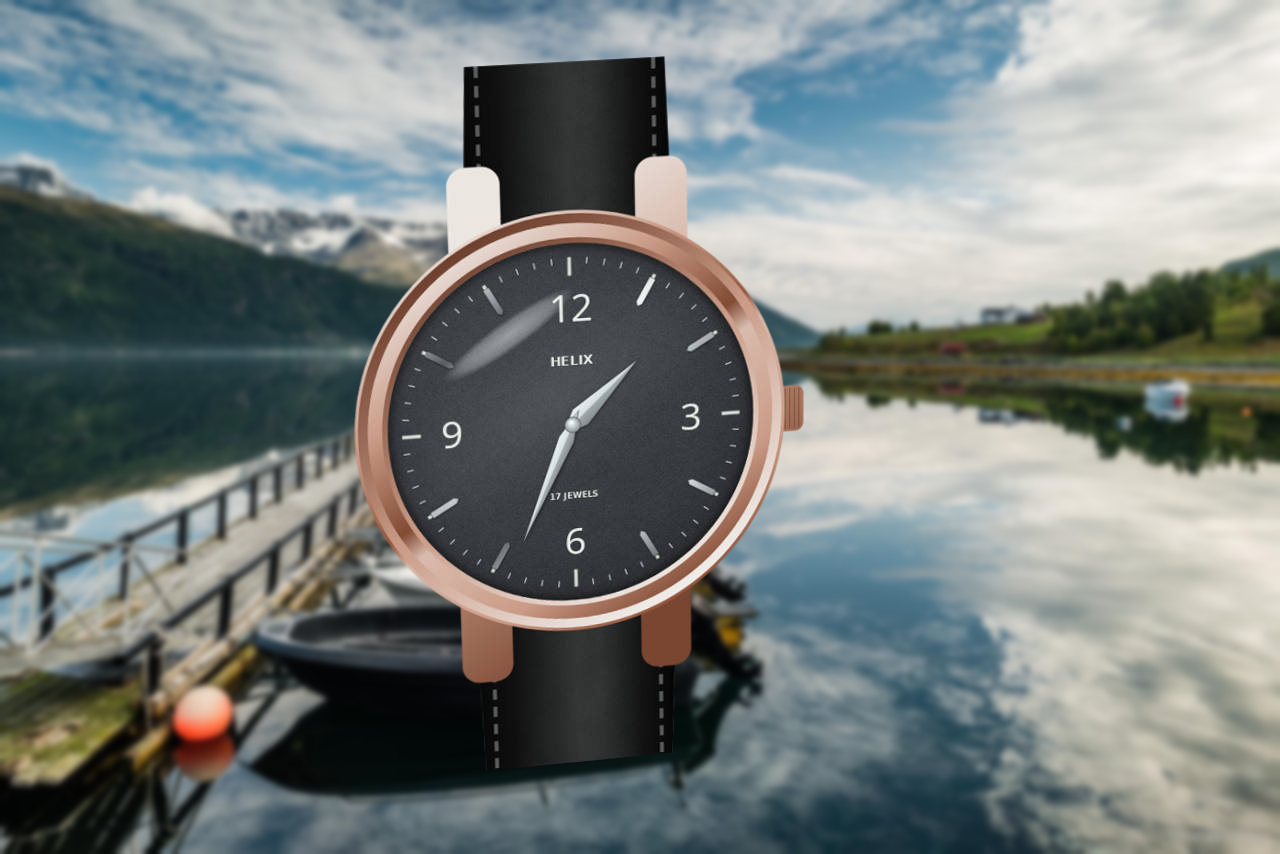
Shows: {"hour": 1, "minute": 34}
